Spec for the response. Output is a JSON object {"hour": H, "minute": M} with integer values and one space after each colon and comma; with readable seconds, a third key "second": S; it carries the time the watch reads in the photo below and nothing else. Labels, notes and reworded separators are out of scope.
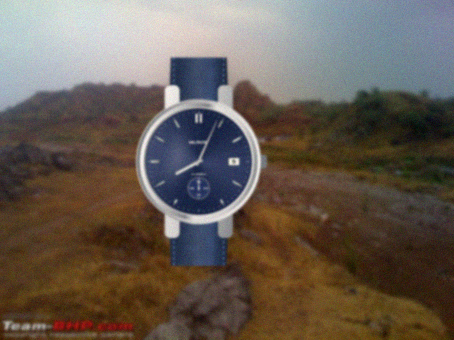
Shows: {"hour": 8, "minute": 4}
